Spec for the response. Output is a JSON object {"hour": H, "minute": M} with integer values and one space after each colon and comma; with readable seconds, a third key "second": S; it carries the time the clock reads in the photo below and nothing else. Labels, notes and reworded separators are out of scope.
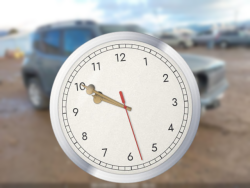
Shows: {"hour": 9, "minute": 50, "second": 28}
